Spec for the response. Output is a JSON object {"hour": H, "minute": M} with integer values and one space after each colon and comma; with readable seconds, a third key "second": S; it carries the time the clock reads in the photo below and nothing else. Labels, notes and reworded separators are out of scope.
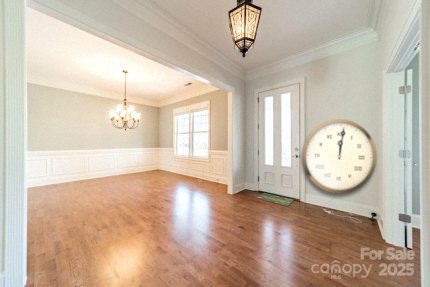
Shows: {"hour": 12, "minute": 1}
